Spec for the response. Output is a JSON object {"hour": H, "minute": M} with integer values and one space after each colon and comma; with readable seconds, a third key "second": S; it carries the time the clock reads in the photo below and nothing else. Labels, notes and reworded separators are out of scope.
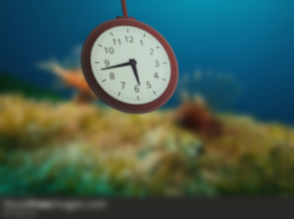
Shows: {"hour": 5, "minute": 43}
